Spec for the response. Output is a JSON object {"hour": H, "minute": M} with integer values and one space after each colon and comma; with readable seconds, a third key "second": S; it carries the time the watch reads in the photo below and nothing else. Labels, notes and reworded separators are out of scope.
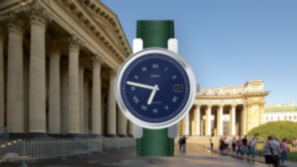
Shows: {"hour": 6, "minute": 47}
